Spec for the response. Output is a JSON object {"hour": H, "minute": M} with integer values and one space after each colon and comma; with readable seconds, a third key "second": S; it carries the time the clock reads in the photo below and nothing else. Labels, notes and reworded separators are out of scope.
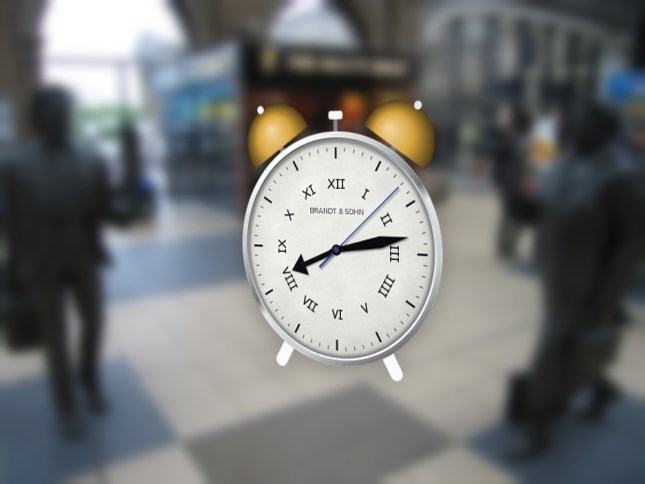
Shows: {"hour": 8, "minute": 13, "second": 8}
